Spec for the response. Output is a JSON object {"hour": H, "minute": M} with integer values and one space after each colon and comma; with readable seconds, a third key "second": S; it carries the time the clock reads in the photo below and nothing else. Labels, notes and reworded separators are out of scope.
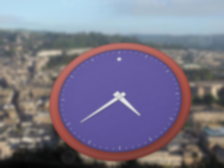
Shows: {"hour": 4, "minute": 39}
